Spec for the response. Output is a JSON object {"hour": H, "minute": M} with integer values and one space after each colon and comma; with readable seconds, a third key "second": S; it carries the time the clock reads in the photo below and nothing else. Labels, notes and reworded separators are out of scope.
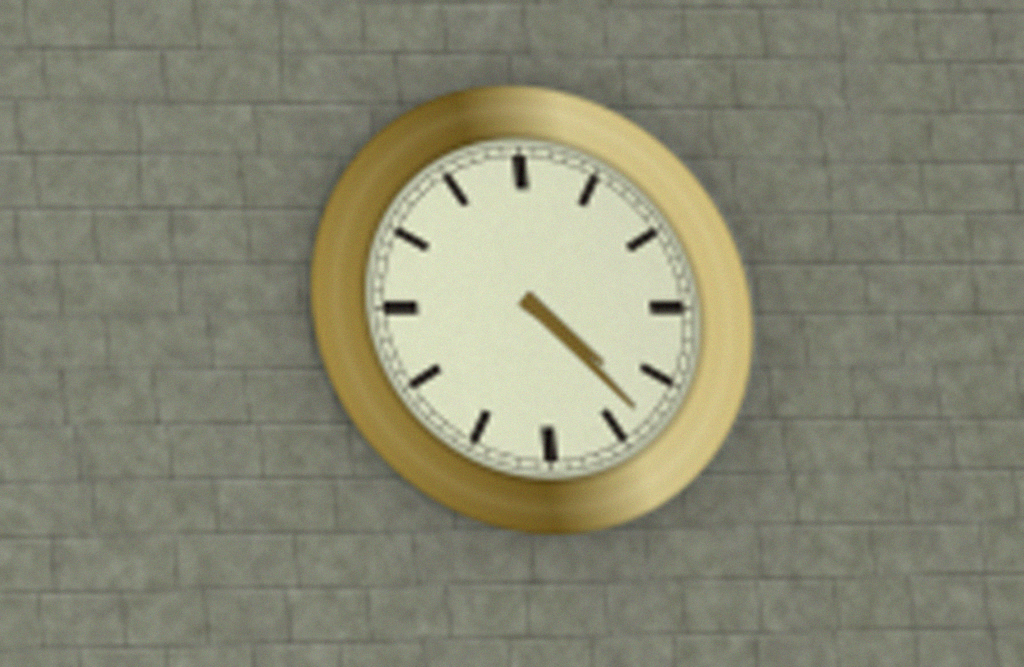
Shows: {"hour": 4, "minute": 23}
